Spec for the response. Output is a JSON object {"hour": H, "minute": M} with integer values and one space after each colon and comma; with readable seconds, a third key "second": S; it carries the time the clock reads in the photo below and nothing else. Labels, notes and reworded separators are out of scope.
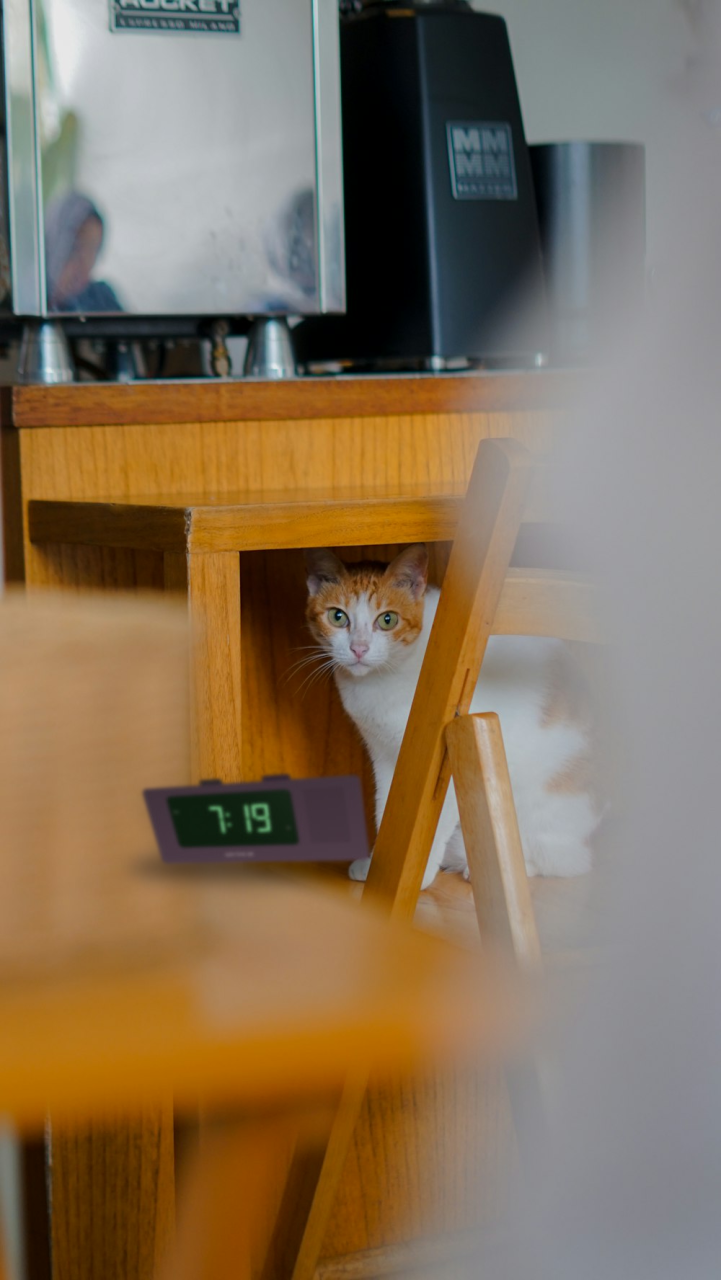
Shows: {"hour": 7, "minute": 19}
